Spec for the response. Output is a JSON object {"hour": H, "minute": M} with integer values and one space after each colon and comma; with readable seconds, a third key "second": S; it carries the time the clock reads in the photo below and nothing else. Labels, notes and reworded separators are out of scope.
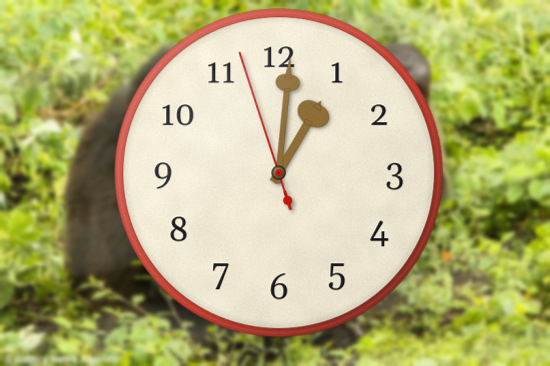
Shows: {"hour": 1, "minute": 0, "second": 57}
